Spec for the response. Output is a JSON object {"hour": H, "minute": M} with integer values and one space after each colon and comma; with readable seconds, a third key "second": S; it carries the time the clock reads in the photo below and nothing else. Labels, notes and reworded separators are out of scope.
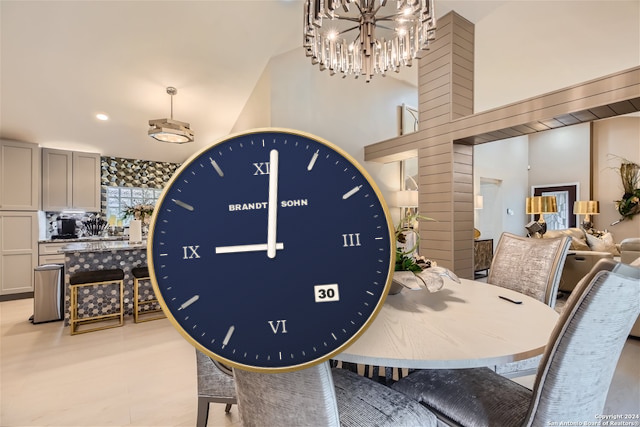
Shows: {"hour": 9, "minute": 1}
